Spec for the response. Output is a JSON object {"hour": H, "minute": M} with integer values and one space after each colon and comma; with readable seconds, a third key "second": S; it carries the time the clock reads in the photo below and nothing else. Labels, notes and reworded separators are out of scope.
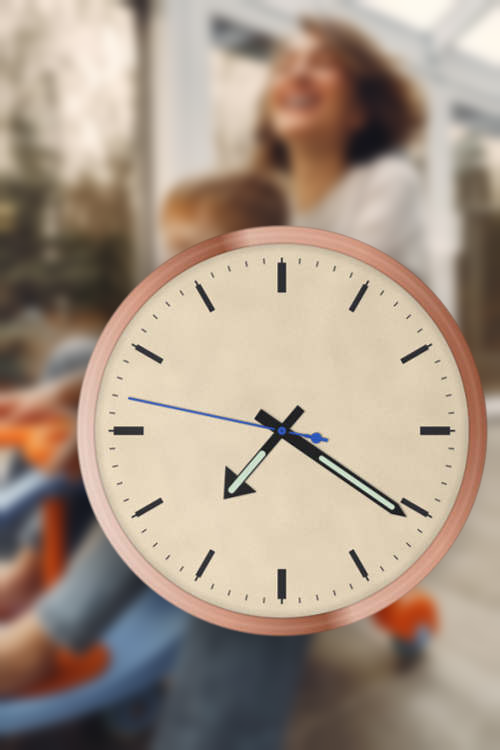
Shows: {"hour": 7, "minute": 20, "second": 47}
